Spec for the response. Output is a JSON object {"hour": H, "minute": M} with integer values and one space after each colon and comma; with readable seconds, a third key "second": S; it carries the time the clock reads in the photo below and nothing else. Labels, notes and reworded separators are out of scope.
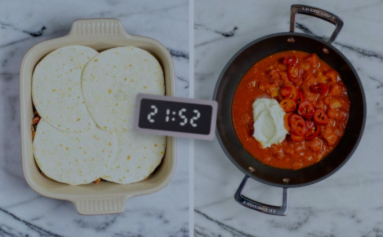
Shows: {"hour": 21, "minute": 52}
